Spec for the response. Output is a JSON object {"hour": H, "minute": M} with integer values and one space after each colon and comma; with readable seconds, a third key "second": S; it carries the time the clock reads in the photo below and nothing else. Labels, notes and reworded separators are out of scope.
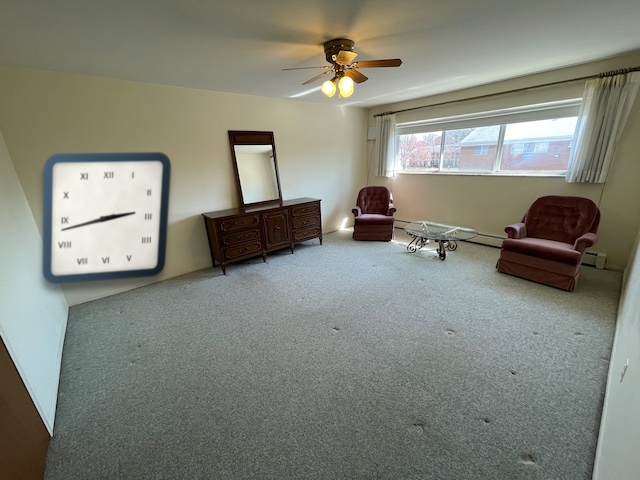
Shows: {"hour": 2, "minute": 43}
